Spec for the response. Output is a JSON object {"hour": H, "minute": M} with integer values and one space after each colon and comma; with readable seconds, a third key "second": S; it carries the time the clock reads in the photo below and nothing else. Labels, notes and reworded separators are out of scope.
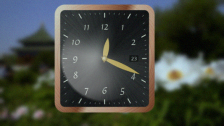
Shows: {"hour": 12, "minute": 19}
